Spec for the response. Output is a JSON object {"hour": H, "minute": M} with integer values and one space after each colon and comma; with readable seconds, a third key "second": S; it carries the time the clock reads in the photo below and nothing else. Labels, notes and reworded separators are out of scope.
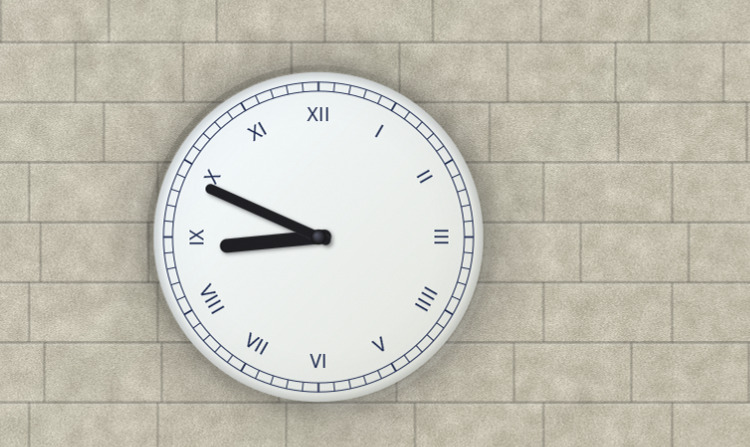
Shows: {"hour": 8, "minute": 49}
